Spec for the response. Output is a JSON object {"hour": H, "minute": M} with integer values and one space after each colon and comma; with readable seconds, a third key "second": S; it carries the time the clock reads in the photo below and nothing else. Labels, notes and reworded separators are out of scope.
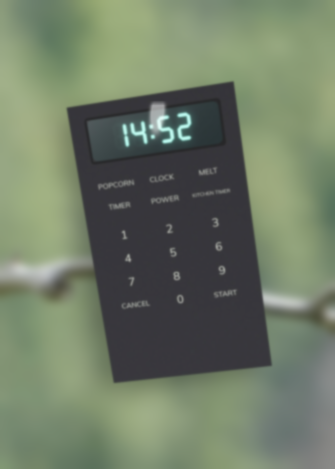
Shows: {"hour": 14, "minute": 52}
